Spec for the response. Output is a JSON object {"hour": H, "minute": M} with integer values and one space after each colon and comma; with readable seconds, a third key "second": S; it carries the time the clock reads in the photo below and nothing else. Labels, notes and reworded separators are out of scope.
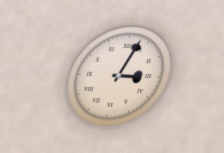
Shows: {"hour": 3, "minute": 3}
